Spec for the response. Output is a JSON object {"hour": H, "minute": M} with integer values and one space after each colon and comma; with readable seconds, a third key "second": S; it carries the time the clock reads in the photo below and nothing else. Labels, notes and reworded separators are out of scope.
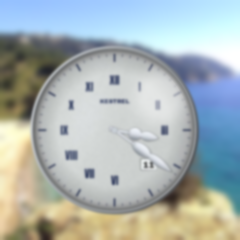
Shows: {"hour": 3, "minute": 21}
